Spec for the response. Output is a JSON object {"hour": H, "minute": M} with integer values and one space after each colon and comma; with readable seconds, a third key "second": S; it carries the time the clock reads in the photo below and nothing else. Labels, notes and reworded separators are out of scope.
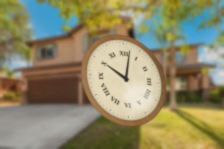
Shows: {"hour": 10, "minute": 2}
